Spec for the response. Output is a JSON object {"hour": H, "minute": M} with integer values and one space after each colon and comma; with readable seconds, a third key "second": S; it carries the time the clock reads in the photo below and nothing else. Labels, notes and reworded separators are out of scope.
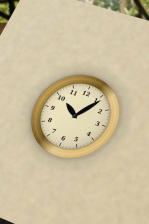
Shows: {"hour": 10, "minute": 6}
